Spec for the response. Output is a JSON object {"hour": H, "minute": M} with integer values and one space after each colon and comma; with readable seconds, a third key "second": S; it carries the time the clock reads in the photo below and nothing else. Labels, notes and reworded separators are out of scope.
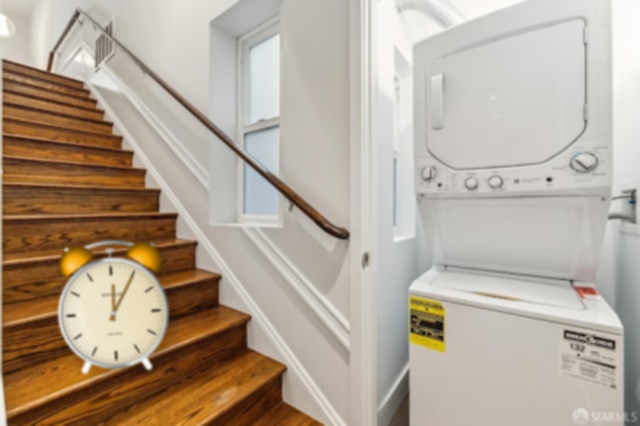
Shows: {"hour": 12, "minute": 5}
